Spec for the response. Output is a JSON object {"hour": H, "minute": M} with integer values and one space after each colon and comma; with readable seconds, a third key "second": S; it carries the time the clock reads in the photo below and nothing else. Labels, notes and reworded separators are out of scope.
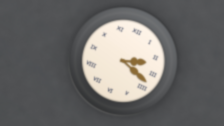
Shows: {"hour": 2, "minute": 18}
